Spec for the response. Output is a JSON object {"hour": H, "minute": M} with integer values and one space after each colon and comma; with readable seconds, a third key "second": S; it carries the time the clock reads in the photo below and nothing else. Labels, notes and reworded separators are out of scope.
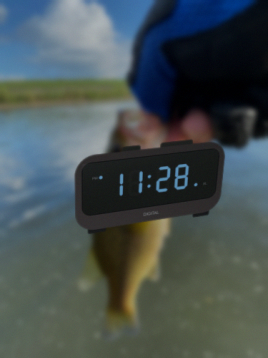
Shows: {"hour": 11, "minute": 28}
